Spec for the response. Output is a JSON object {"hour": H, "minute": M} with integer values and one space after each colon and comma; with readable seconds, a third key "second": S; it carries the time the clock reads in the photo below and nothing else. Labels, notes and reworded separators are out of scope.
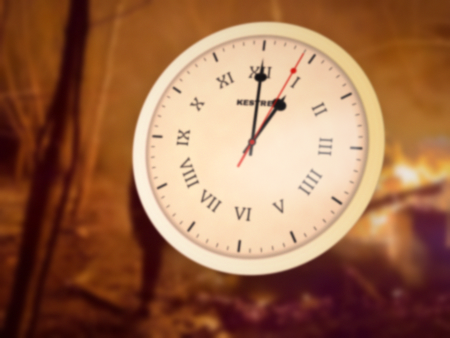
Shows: {"hour": 1, "minute": 0, "second": 4}
